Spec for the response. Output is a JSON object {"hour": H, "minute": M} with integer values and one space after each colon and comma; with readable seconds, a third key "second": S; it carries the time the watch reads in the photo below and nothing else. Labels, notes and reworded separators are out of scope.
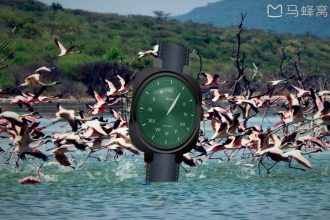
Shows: {"hour": 1, "minute": 5}
